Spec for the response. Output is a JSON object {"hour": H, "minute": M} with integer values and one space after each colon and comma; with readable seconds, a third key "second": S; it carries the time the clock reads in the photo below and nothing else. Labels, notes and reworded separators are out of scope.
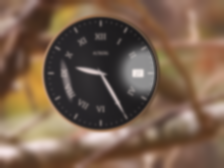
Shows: {"hour": 9, "minute": 25}
